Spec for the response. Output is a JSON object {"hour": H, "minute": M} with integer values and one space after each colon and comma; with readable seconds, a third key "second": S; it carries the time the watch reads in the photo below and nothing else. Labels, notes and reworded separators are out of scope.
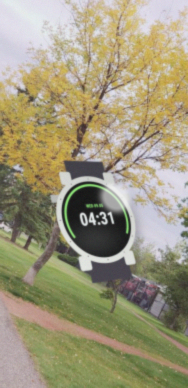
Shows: {"hour": 4, "minute": 31}
